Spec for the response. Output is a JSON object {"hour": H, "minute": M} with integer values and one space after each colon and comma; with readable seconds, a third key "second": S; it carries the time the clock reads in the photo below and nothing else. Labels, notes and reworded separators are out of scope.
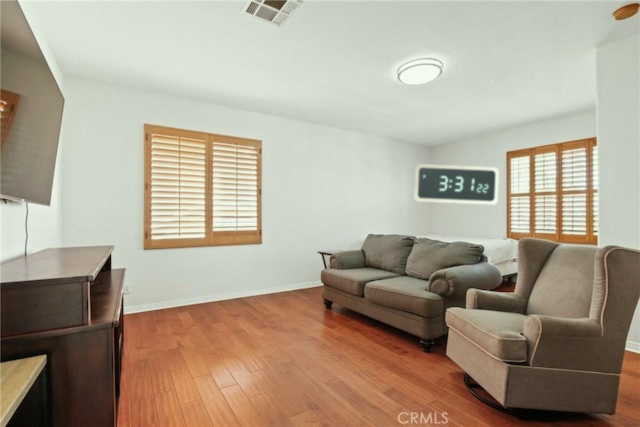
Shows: {"hour": 3, "minute": 31}
